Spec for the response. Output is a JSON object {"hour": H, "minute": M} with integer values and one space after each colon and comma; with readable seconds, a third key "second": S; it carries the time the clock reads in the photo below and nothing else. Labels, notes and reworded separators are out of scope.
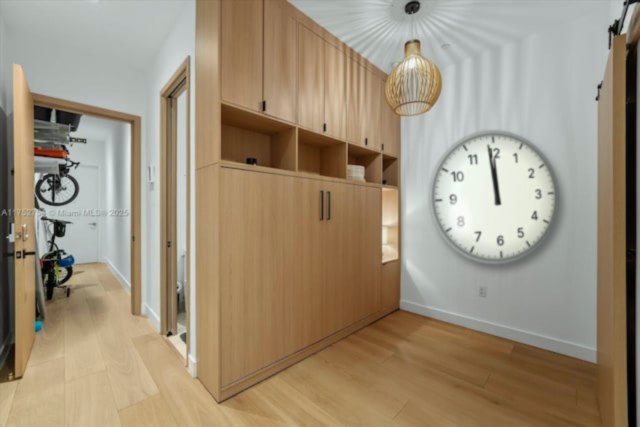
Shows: {"hour": 11, "minute": 59}
